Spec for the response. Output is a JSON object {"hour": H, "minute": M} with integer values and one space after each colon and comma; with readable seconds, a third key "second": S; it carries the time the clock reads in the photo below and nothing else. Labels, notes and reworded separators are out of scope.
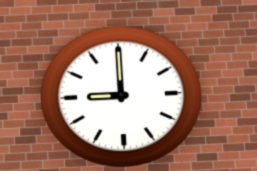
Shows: {"hour": 9, "minute": 0}
